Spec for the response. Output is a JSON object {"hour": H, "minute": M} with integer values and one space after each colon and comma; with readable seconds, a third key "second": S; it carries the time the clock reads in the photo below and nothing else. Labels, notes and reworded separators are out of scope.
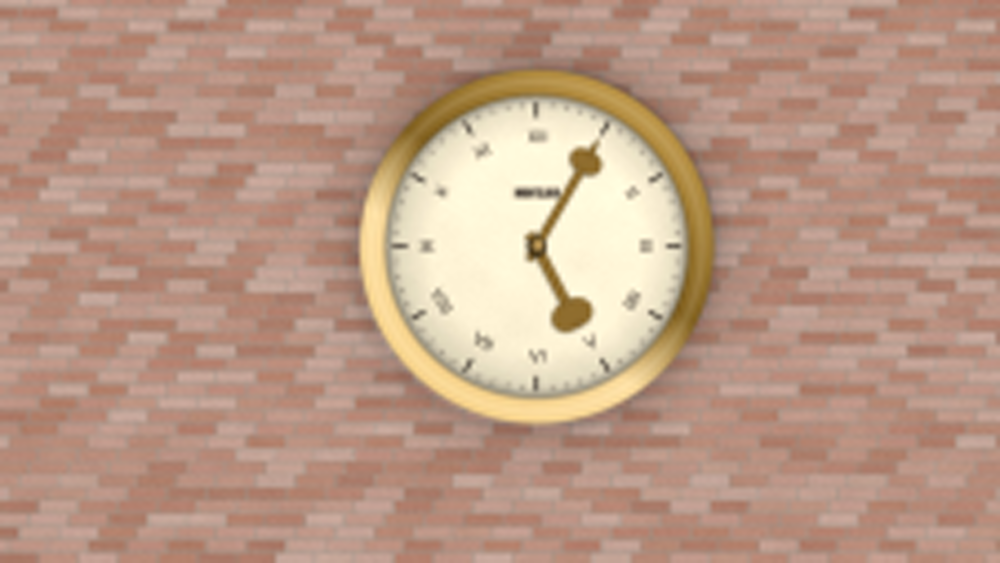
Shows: {"hour": 5, "minute": 5}
